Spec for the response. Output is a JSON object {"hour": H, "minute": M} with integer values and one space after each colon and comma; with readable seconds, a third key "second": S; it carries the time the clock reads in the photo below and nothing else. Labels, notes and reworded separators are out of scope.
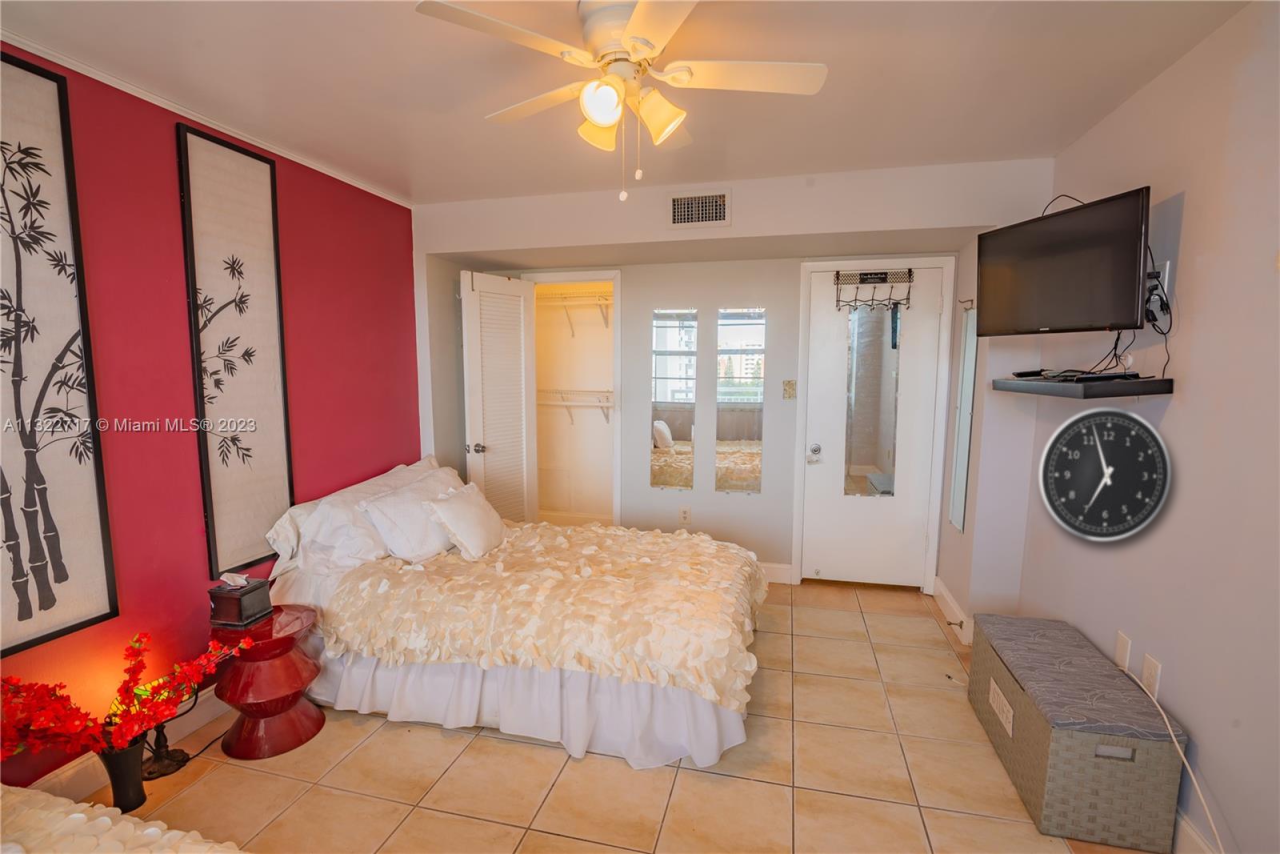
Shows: {"hour": 6, "minute": 57}
